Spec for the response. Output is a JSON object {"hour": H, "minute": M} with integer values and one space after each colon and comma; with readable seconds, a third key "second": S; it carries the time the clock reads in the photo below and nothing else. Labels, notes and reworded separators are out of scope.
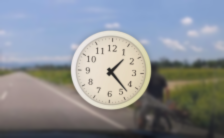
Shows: {"hour": 1, "minute": 23}
